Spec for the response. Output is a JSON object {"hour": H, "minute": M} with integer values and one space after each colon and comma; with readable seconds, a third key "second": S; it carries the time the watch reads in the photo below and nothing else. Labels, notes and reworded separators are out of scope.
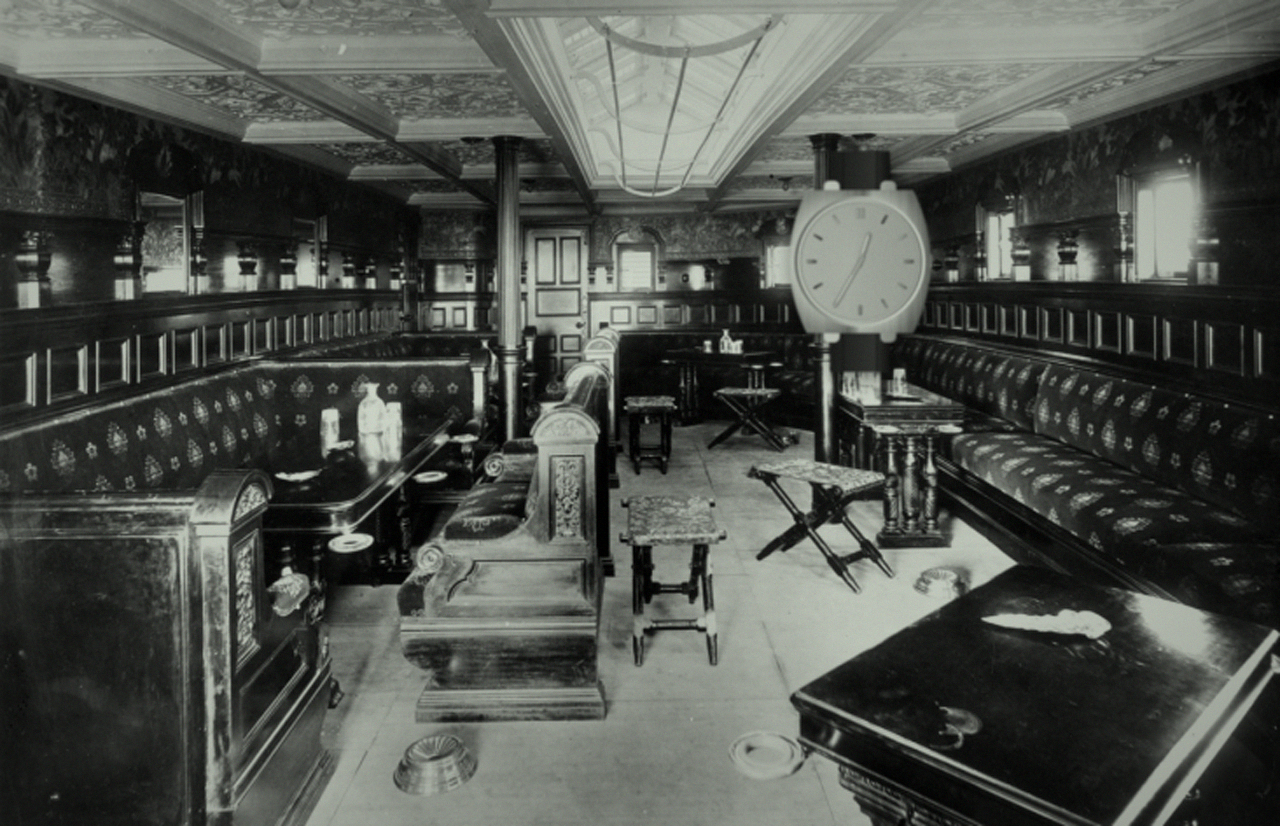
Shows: {"hour": 12, "minute": 35}
